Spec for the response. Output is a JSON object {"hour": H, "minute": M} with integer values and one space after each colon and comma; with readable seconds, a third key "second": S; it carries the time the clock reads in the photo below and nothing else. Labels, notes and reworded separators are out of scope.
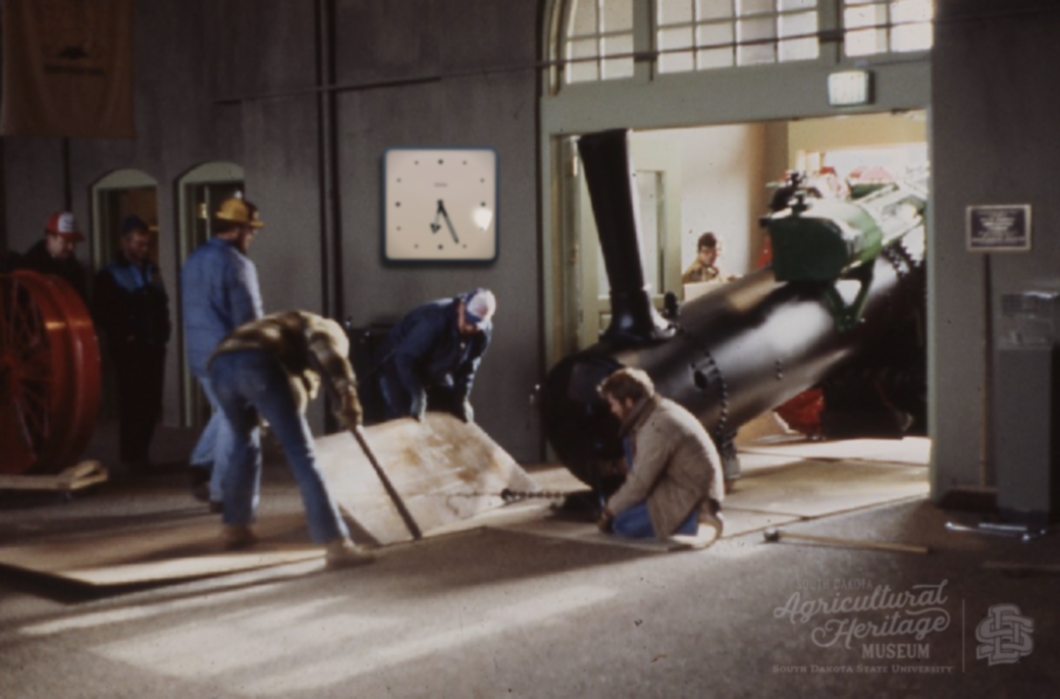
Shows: {"hour": 6, "minute": 26}
